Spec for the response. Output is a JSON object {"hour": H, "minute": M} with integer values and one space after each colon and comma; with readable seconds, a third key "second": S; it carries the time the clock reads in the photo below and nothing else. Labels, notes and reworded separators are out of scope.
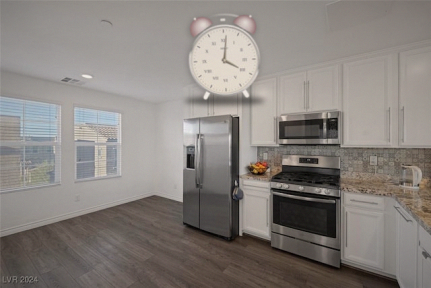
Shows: {"hour": 4, "minute": 1}
